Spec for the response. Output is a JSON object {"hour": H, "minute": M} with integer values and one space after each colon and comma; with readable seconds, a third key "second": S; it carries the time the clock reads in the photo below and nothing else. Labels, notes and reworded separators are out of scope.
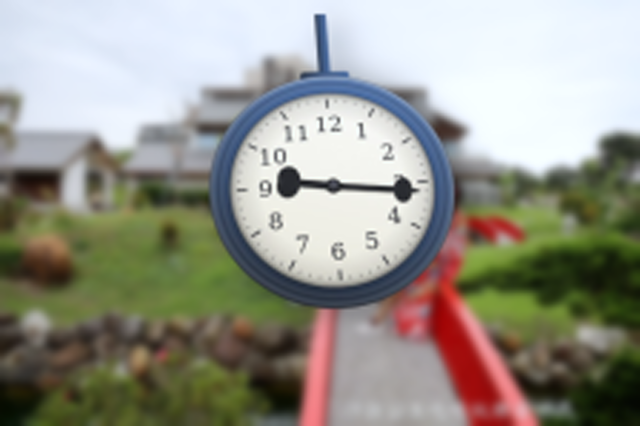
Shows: {"hour": 9, "minute": 16}
